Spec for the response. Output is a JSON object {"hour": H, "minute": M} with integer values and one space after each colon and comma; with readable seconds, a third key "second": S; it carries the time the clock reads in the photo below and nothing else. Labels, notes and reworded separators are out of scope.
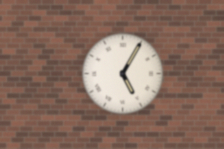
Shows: {"hour": 5, "minute": 5}
